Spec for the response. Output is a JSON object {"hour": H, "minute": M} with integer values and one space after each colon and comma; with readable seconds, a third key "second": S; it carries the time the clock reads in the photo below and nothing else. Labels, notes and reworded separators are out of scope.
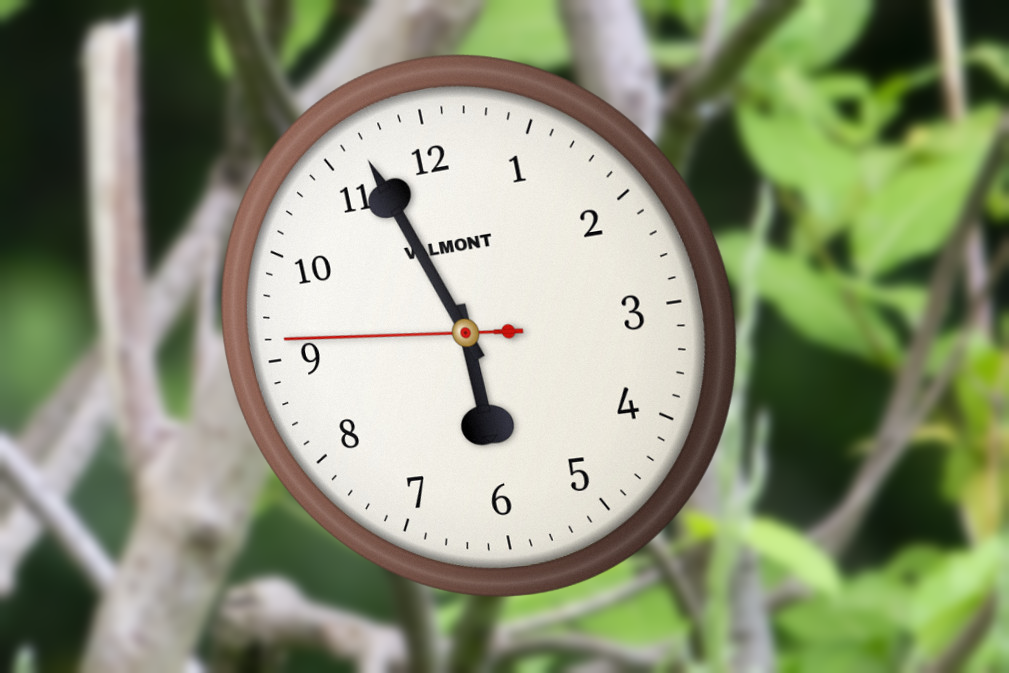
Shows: {"hour": 5, "minute": 56, "second": 46}
